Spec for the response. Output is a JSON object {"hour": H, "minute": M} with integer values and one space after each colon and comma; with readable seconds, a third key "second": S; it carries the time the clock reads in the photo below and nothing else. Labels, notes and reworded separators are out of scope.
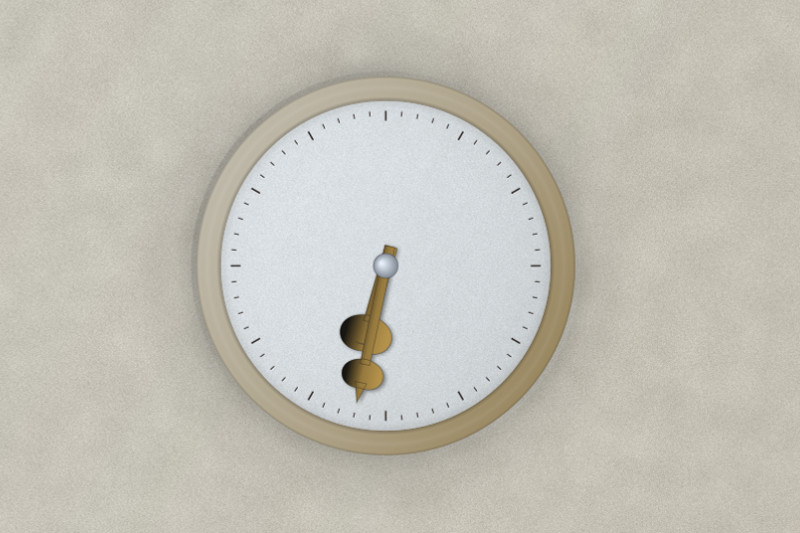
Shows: {"hour": 6, "minute": 32}
